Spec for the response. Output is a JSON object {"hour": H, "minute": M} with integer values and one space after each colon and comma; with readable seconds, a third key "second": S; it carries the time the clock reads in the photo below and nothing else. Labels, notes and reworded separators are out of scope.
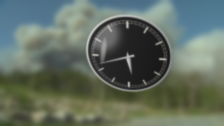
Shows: {"hour": 5, "minute": 42}
